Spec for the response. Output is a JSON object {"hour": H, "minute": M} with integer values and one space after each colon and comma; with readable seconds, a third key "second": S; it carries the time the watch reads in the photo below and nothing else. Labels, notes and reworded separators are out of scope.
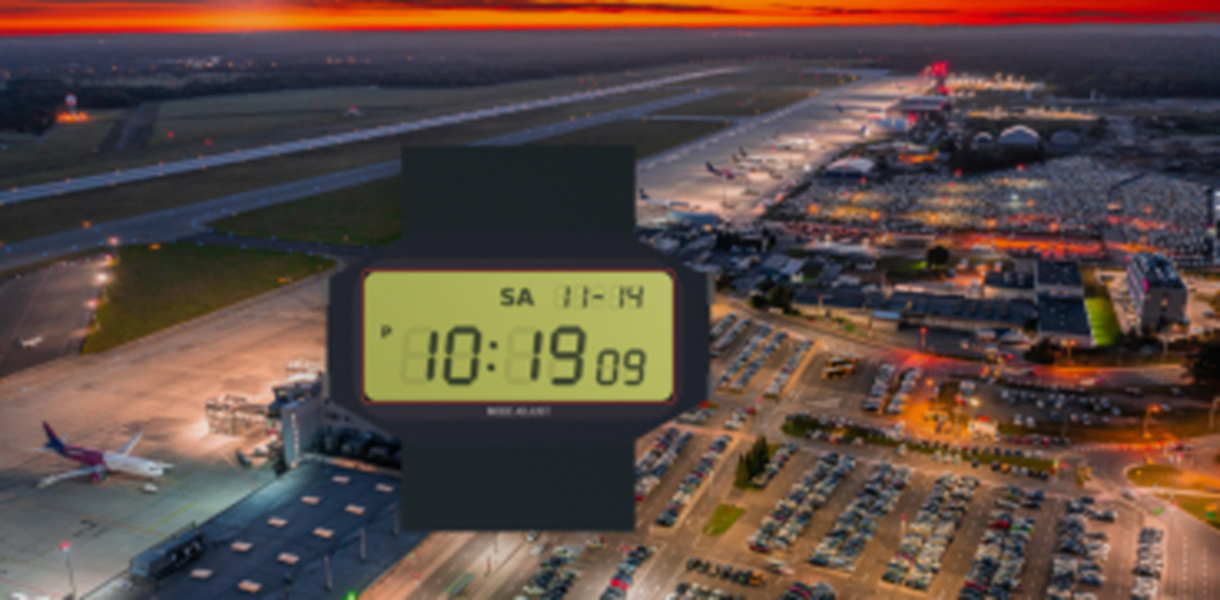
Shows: {"hour": 10, "minute": 19, "second": 9}
